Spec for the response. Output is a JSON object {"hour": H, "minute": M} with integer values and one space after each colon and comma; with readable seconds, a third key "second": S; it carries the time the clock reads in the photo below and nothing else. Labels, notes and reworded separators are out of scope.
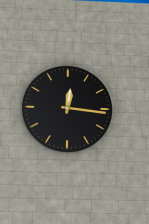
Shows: {"hour": 12, "minute": 16}
